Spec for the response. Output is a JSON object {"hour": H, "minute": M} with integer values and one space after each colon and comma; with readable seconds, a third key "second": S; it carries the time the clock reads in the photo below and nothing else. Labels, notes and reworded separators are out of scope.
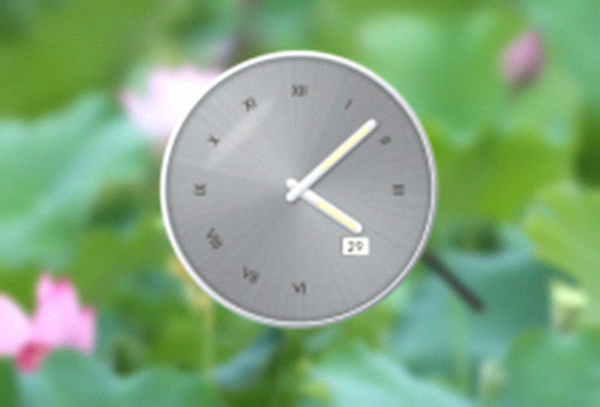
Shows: {"hour": 4, "minute": 8}
